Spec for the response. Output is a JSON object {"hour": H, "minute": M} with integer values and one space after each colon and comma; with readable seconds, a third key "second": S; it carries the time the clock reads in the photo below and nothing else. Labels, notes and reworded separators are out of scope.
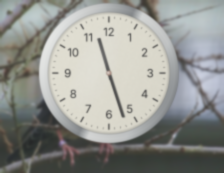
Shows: {"hour": 11, "minute": 27}
